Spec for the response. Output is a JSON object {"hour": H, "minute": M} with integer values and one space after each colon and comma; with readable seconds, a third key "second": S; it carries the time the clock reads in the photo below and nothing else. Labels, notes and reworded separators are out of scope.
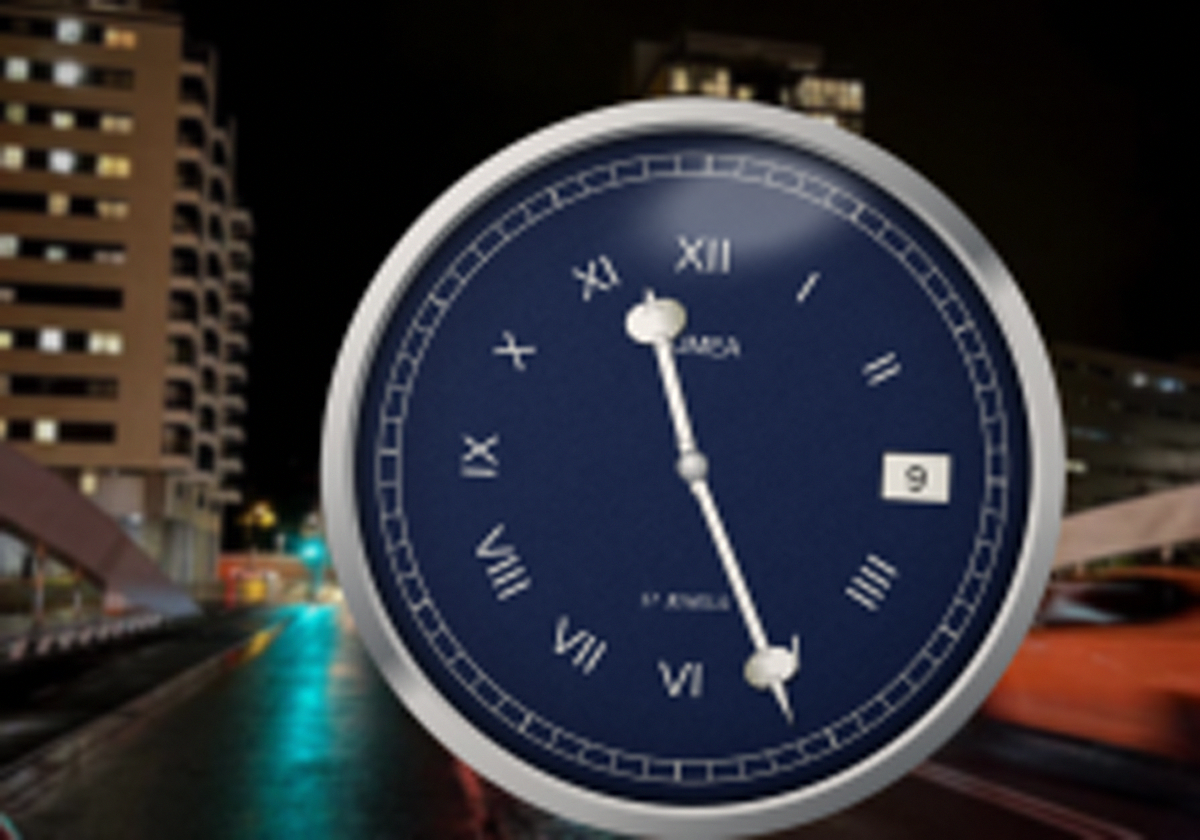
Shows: {"hour": 11, "minute": 26}
